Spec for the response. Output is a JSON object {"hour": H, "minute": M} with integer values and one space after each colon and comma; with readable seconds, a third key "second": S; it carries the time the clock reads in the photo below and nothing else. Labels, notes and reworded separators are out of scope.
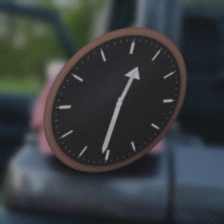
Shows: {"hour": 12, "minute": 31}
